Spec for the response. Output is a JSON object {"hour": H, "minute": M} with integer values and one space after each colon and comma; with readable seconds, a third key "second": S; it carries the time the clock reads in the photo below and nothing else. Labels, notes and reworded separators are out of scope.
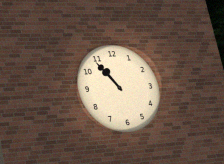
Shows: {"hour": 10, "minute": 54}
